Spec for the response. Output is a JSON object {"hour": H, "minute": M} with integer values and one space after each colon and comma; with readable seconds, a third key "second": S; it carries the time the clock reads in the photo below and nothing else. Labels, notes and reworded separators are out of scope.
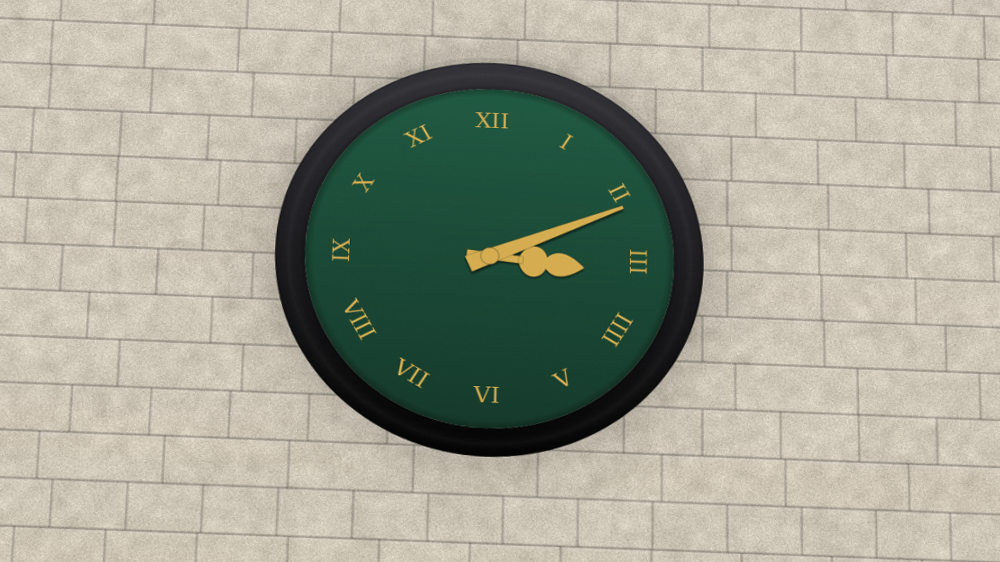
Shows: {"hour": 3, "minute": 11}
